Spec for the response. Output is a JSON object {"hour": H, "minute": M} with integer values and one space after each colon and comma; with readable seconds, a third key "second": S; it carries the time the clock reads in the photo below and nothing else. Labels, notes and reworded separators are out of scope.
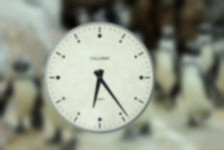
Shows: {"hour": 6, "minute": 24}
